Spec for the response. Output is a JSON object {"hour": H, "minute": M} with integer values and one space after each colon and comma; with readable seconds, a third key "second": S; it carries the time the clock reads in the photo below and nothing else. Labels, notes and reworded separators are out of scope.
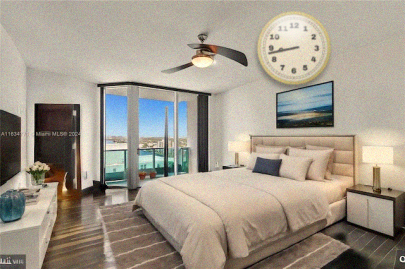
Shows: {"hour": 8, "minute": 43}
